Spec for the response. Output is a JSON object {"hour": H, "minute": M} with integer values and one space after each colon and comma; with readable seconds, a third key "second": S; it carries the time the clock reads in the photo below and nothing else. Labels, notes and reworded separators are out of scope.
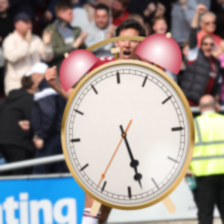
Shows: {"hour": 5, "minute": 27, "second": 36}
